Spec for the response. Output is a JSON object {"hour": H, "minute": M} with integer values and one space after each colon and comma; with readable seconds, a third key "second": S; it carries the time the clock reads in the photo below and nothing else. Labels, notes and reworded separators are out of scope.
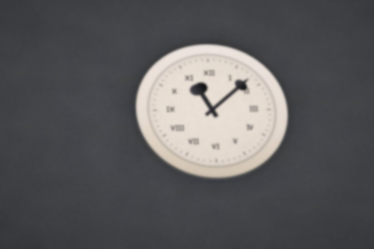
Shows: {"hour": 11, "minute": 8}
